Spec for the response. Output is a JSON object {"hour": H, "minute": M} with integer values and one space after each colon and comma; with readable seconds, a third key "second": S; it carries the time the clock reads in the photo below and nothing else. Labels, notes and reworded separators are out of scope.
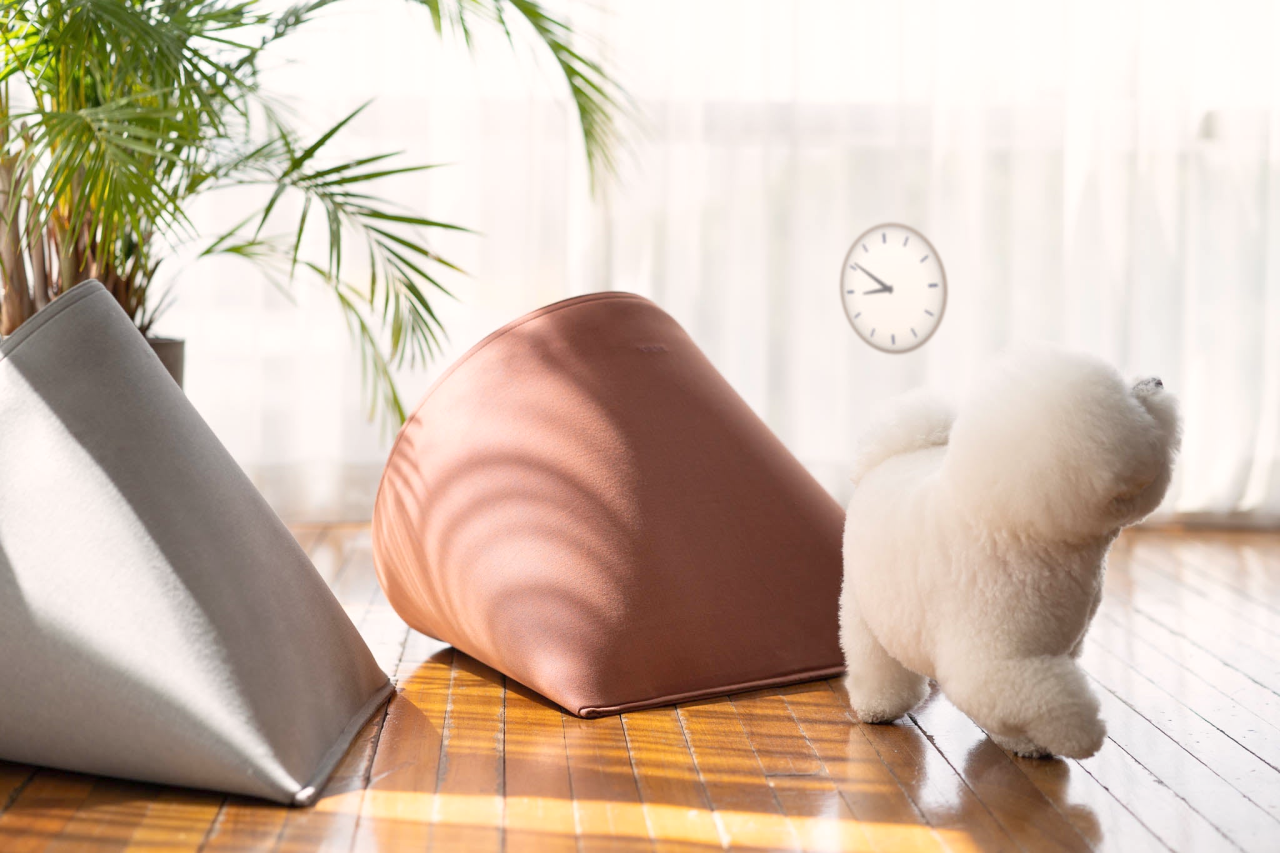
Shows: {"hour": 8, "minute": 51}
